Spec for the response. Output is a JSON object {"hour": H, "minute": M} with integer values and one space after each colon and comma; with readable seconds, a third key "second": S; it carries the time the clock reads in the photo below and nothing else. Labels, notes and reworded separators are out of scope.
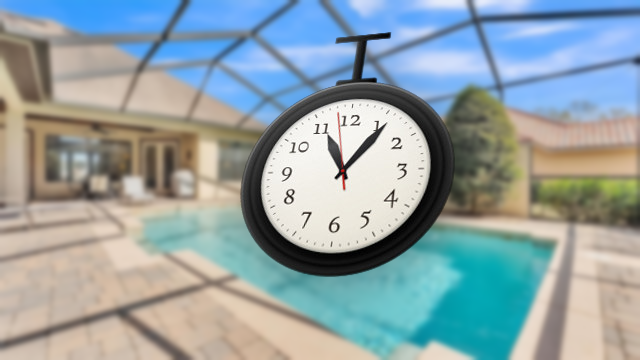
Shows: {"hour": 11, "minute": 5, "second": 58}
